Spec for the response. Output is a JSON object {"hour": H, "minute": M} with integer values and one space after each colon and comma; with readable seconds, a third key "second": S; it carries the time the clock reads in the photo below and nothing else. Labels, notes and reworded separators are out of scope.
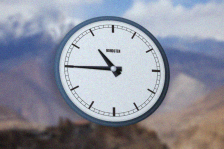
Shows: {"hour": 10, "minute": 45}
